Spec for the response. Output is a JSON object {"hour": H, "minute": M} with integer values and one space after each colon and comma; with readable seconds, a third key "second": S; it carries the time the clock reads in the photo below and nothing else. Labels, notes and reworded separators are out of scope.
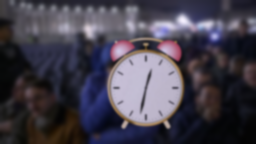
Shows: {"hour": 12, "minute": 32}
